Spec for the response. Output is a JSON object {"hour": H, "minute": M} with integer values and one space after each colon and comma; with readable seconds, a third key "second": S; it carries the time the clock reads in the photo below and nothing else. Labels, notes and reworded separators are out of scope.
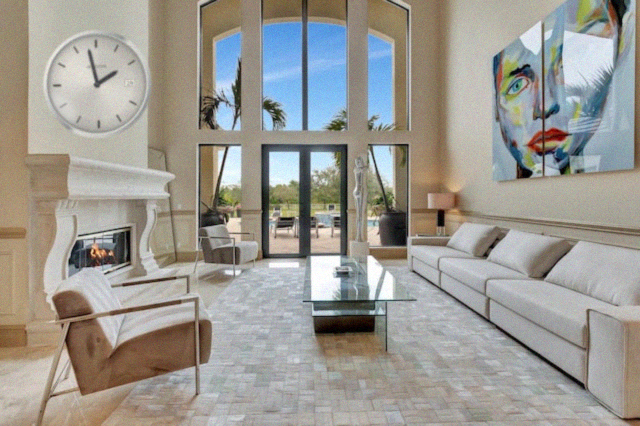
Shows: {"hour": 1, "minute": 58}
